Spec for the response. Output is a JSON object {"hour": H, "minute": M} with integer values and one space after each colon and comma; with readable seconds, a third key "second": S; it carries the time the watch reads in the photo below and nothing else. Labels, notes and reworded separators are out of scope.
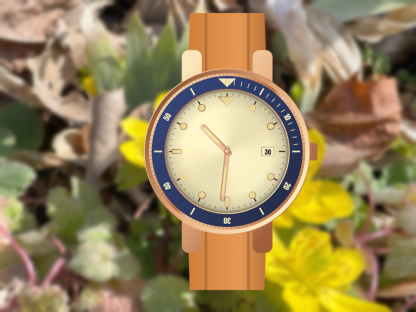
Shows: {"hour": 10, "minute": 31}
